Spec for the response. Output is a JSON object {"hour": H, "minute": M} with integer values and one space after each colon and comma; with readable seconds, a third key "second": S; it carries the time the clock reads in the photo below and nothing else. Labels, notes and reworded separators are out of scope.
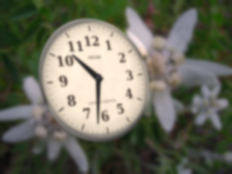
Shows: {"hour": 10, "minute": 32}
